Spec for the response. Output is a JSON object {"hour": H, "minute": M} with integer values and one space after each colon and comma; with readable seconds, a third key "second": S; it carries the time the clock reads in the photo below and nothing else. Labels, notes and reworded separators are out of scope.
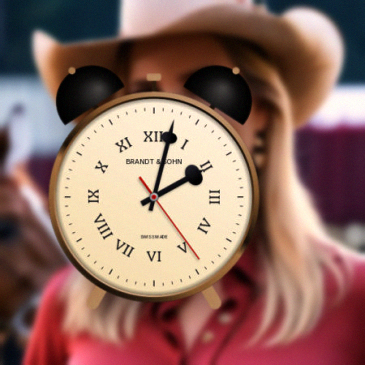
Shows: {"hour": 2, "minute": 2, "second": 24}
